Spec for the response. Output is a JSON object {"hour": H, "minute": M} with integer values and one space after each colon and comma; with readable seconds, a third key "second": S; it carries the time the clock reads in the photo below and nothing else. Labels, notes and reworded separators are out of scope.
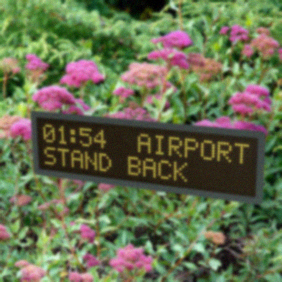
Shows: {"hour": 1, "minute": 54}
